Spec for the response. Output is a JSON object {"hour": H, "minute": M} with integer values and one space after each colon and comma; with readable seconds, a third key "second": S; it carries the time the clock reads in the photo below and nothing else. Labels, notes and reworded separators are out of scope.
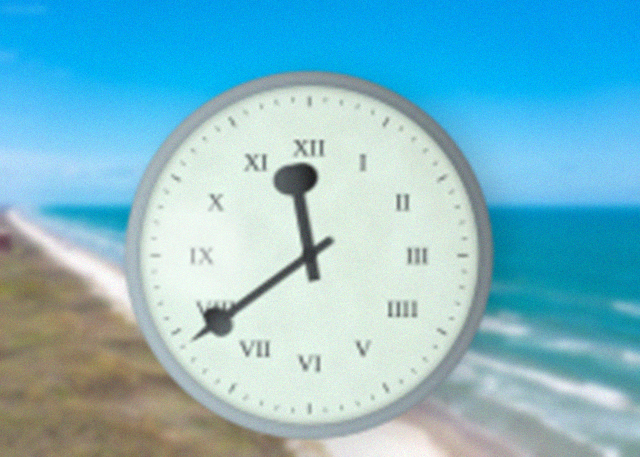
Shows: {"hour": 11, "minute": 39}
